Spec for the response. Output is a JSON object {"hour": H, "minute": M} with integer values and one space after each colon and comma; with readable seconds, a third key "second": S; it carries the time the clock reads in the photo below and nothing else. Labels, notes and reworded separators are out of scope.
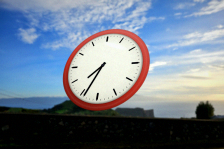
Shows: {"hour": 7, "minute": 34}
